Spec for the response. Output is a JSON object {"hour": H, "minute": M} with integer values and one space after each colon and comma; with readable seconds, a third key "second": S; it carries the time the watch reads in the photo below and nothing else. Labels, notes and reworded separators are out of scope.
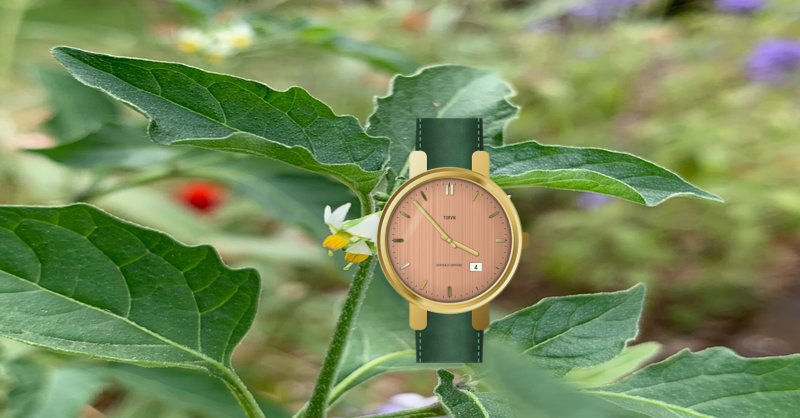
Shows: {"hour": 3, "minute": 53}
